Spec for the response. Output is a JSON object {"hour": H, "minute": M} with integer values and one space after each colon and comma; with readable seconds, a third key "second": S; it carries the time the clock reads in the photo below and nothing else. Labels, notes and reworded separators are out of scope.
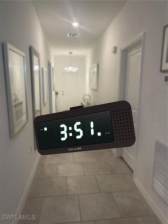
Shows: {"hour": 3, "minute": 51}
